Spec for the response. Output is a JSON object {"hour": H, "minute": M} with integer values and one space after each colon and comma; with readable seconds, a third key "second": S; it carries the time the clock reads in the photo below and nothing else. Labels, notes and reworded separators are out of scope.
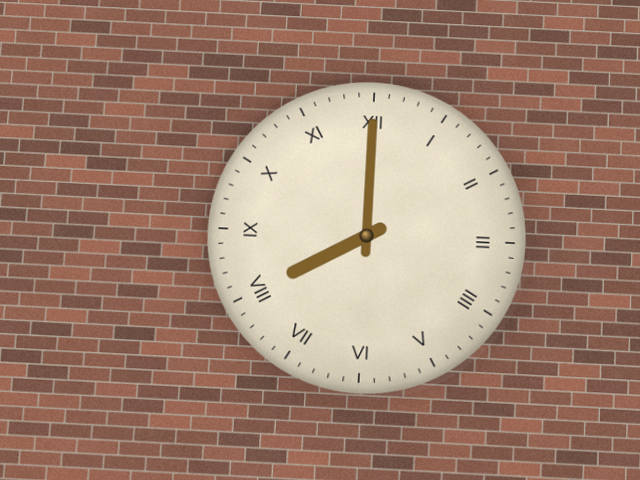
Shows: {"hour": 8, "minute": 0}
